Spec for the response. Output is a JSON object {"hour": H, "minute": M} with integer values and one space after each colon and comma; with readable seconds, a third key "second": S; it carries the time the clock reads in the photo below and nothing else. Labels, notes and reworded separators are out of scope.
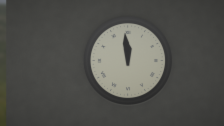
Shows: {"hour": 11, "minute": 59}
